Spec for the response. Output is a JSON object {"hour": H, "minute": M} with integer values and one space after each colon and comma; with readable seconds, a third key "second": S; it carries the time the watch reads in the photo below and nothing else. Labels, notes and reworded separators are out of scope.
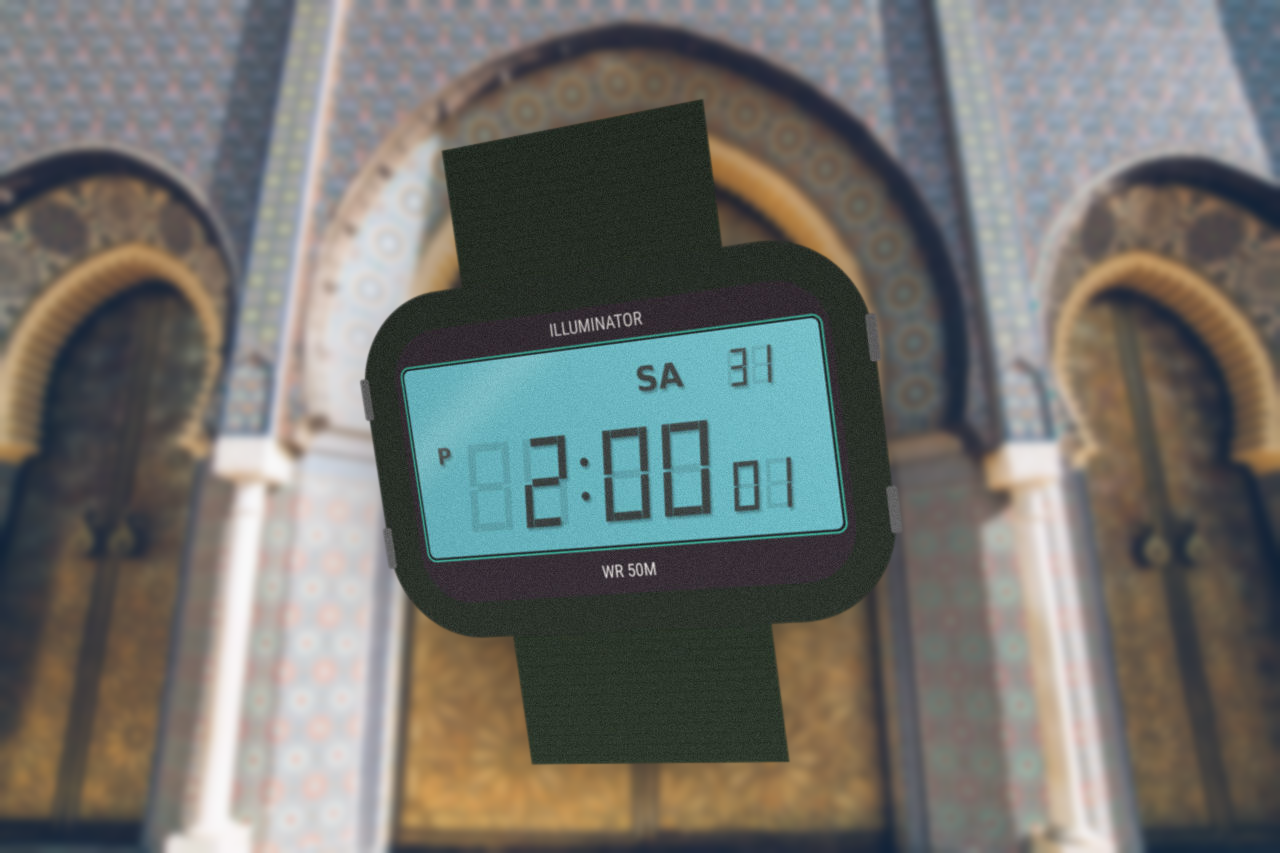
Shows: {"hour": 2, "minute": 0, "second": 1}
